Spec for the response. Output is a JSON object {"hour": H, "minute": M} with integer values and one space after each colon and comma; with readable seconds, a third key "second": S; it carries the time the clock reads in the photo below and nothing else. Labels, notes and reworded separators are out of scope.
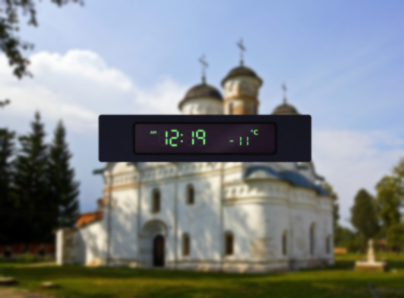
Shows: {"hour": 12, "minute": 19}
